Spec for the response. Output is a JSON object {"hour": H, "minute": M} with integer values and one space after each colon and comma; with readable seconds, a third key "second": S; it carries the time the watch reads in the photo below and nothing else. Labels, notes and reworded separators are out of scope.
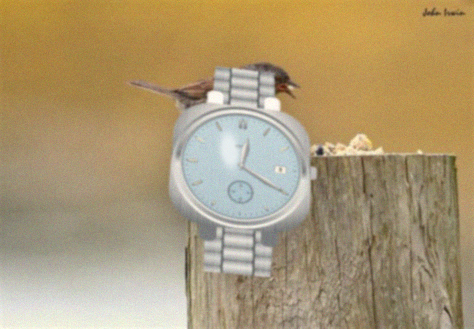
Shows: {"hour": 12, "minute": 20}
